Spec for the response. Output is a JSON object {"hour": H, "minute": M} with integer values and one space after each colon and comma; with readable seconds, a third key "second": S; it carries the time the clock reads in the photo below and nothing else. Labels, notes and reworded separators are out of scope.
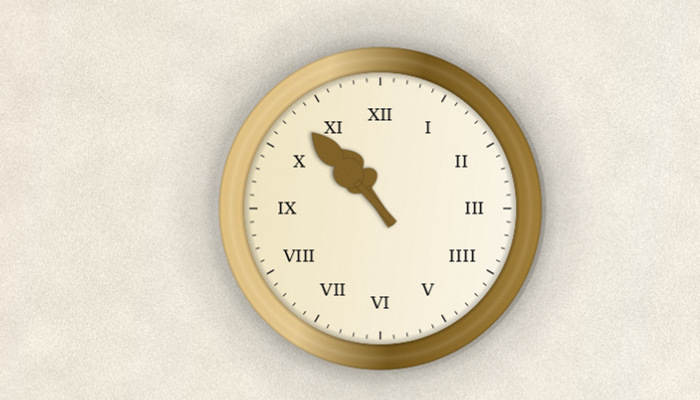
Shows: {"hour": 10, "minute": 53}
